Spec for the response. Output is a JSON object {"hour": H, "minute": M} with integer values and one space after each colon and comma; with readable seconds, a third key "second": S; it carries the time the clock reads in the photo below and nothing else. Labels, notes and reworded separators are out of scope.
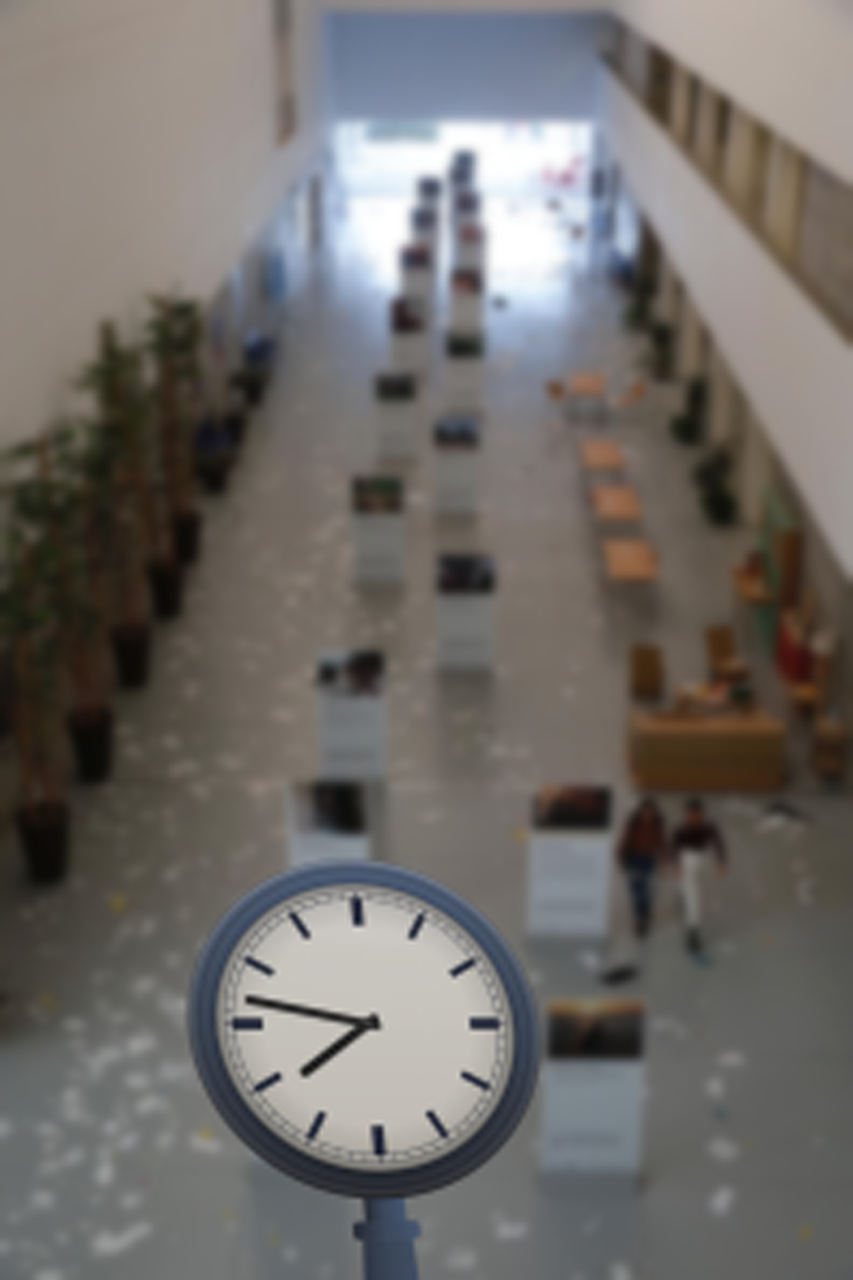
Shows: {"hour": 7, "minute": 47}
